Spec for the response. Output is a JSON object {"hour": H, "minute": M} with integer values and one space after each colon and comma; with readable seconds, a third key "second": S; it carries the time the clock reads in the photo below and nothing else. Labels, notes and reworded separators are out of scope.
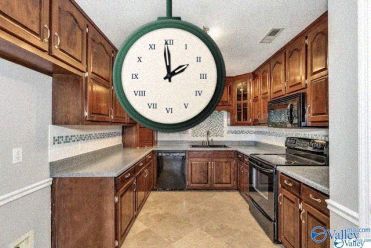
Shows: {"hour": 1, "minute": 59}
